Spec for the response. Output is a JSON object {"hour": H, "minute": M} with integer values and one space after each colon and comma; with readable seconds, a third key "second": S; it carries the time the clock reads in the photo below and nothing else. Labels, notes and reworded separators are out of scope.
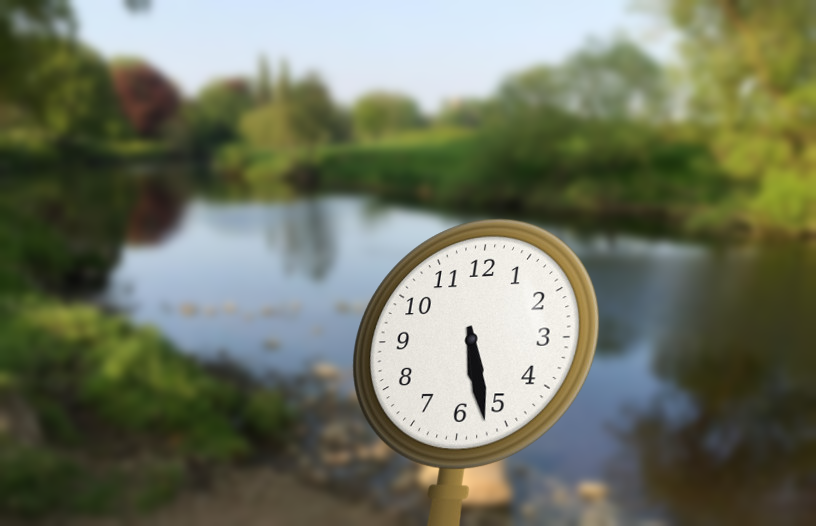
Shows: {"hour": 5, "minute": 27}
